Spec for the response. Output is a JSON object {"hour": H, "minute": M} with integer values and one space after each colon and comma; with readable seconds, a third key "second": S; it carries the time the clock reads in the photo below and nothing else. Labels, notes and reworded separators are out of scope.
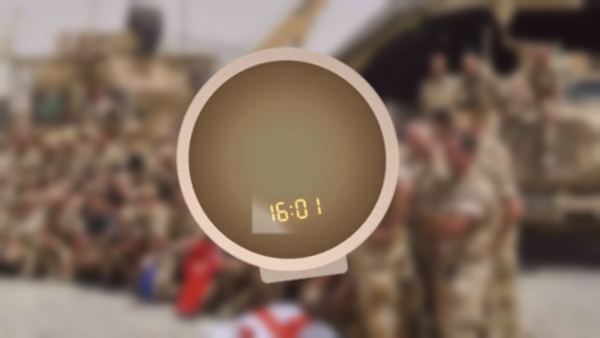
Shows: {"hour": 16, "minute": 1}
